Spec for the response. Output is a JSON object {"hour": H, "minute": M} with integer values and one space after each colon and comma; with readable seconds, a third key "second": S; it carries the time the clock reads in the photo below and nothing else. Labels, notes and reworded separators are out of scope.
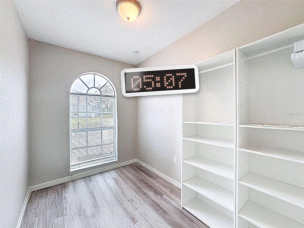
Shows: {"hour": 5, "minute": 7}
